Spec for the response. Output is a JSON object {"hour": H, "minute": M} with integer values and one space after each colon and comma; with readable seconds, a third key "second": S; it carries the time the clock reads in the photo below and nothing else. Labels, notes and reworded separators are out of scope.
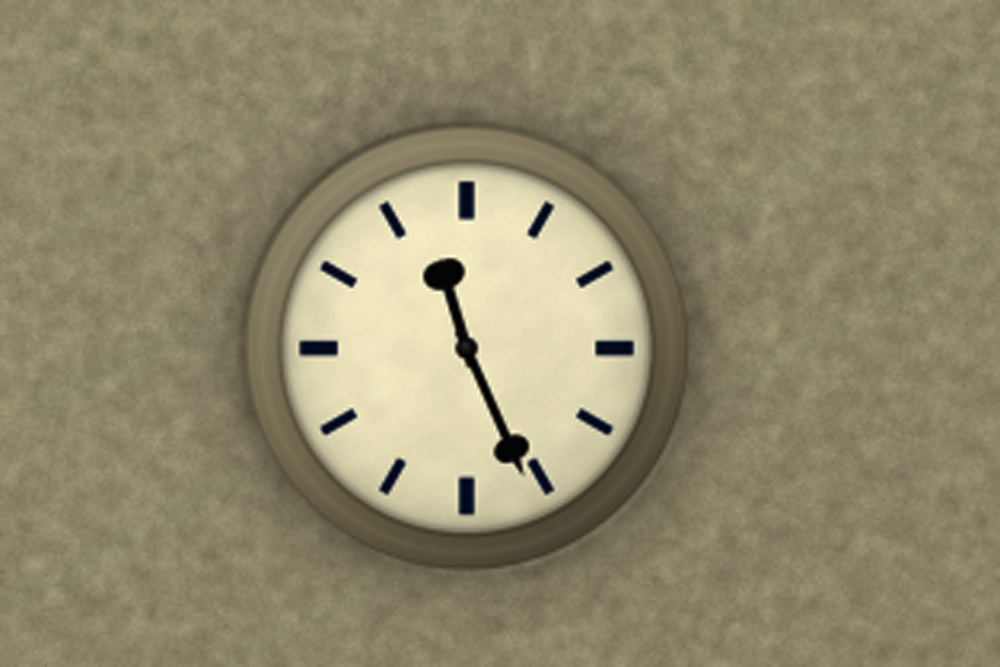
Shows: {"hour": 11, "minute": 26}
